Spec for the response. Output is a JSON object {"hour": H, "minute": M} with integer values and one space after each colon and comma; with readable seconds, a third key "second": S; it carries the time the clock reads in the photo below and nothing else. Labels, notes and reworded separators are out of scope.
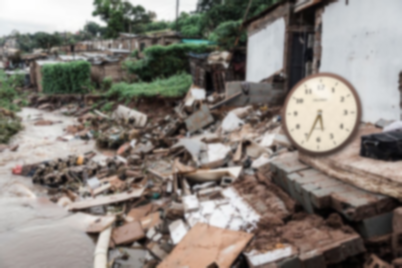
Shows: {"hour": 5, "minute": 34}
